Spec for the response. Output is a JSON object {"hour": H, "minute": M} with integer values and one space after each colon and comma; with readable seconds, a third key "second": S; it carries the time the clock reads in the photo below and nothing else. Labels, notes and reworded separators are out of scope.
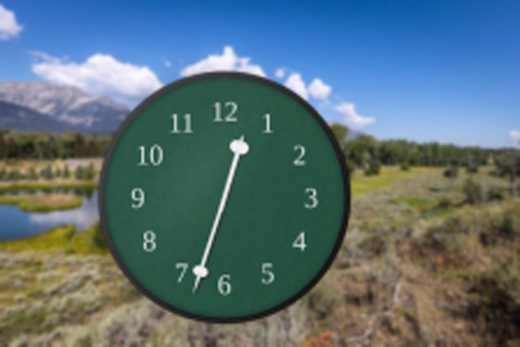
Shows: {"hour": 12, "minute": 33}
